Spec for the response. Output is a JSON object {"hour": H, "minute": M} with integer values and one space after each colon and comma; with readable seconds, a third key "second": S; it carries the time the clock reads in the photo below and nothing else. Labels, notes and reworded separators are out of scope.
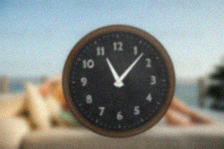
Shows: {"hour": 11, "minute": 7}
